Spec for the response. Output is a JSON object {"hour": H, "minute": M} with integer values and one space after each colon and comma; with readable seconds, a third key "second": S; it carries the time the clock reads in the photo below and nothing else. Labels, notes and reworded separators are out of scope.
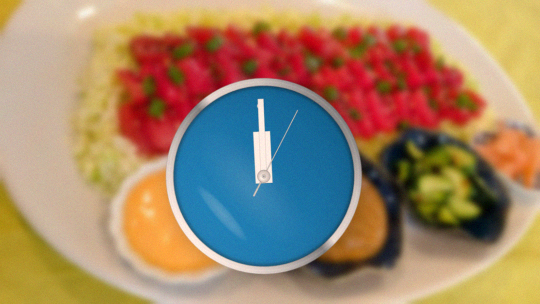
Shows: {"hour": 12, "minute": 0, "second": 5}
